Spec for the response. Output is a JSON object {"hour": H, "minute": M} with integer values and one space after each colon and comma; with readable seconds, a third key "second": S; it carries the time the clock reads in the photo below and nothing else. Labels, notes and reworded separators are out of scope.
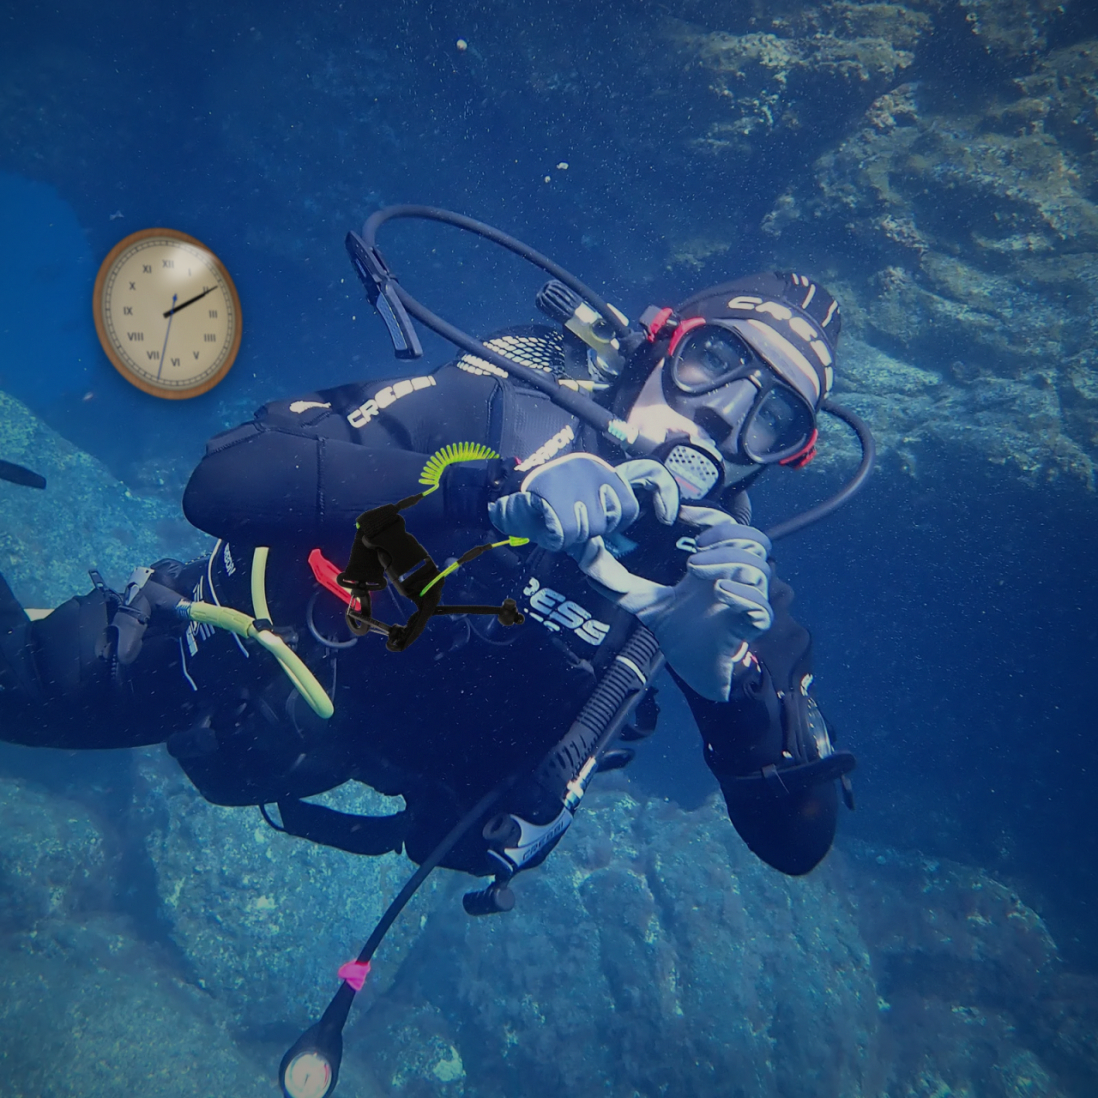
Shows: {"hour": 2, "minute": 10, "second": 33}
